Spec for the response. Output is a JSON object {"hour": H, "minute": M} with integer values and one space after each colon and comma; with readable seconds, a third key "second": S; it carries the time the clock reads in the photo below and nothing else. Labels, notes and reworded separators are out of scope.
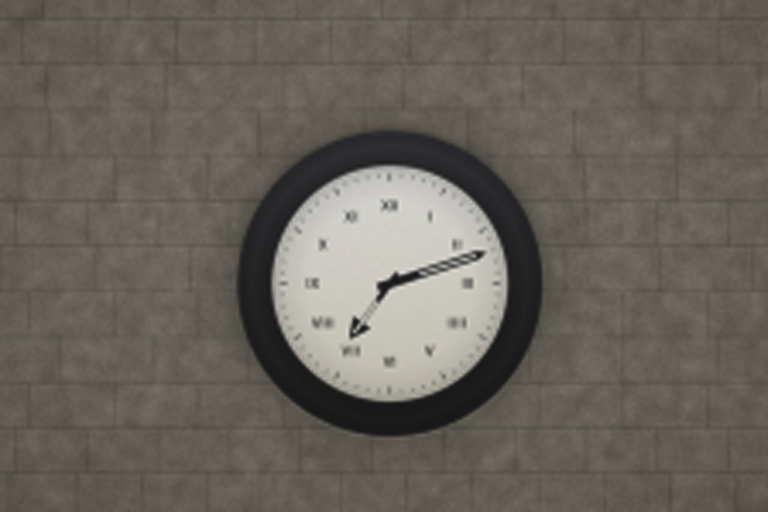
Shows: {"hour": 7, "minute": 12}
